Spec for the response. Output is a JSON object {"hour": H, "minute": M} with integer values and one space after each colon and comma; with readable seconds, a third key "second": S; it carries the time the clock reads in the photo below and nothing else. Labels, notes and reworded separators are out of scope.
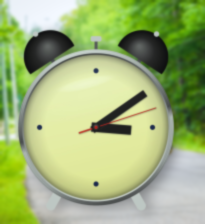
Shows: {"hour": 3, "minute": 9, "second": 12}
